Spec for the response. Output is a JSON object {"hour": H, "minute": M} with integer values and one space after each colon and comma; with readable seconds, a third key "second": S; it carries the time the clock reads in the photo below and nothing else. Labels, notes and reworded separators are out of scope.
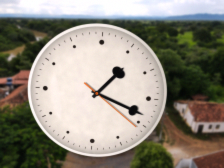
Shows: {"hour": 1, "minute": 18, "second": 21}
